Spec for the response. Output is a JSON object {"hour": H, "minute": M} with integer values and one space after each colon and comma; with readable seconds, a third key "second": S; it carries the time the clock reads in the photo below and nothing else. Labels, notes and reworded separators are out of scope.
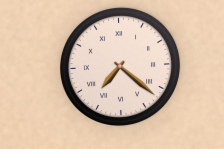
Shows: {"hour": 7, "minute": 22}
